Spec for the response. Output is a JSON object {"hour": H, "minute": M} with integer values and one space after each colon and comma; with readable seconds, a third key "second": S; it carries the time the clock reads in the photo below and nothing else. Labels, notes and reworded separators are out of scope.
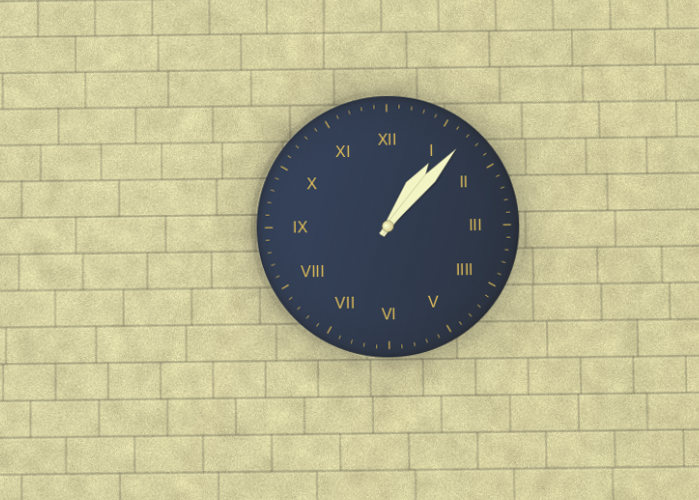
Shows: {"hour": 1, "minute": 7}
